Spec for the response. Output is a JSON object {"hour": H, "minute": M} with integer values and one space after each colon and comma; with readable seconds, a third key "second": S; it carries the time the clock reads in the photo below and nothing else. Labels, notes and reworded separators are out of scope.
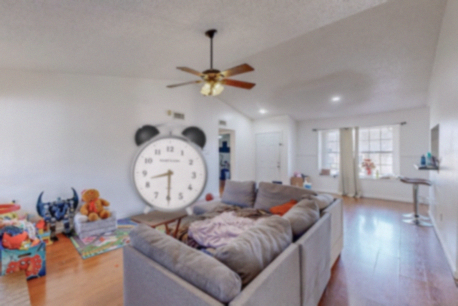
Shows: {"hour": 8, "minute": 30}
